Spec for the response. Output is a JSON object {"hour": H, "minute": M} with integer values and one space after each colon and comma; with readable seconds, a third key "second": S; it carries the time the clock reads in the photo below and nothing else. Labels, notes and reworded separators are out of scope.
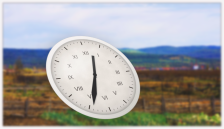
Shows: {"hour": 12, "minute": 34}
